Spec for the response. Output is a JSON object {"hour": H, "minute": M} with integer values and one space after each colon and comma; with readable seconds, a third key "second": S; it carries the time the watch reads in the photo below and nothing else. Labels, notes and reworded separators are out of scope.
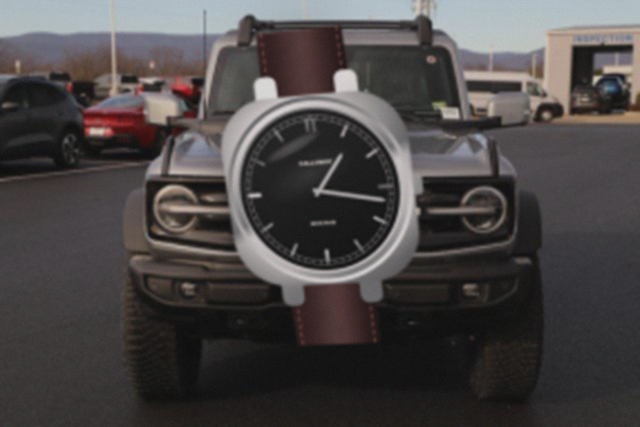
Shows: {"hour": 1, "minute": 17}
